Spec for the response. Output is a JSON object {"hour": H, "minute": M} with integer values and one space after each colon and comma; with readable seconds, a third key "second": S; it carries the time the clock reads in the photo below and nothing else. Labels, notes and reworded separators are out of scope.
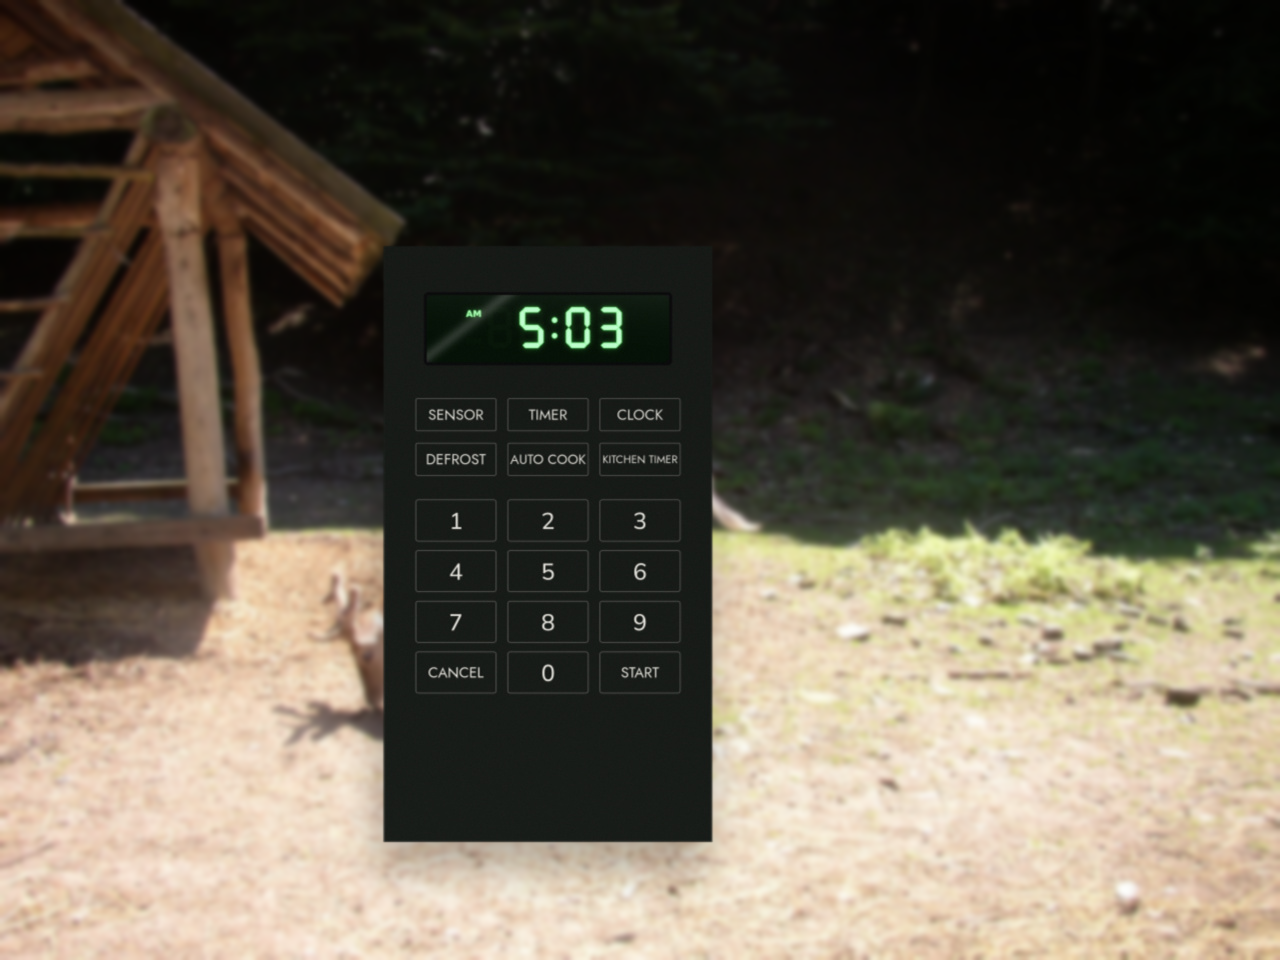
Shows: {"hour": 5, "minute": 3}
